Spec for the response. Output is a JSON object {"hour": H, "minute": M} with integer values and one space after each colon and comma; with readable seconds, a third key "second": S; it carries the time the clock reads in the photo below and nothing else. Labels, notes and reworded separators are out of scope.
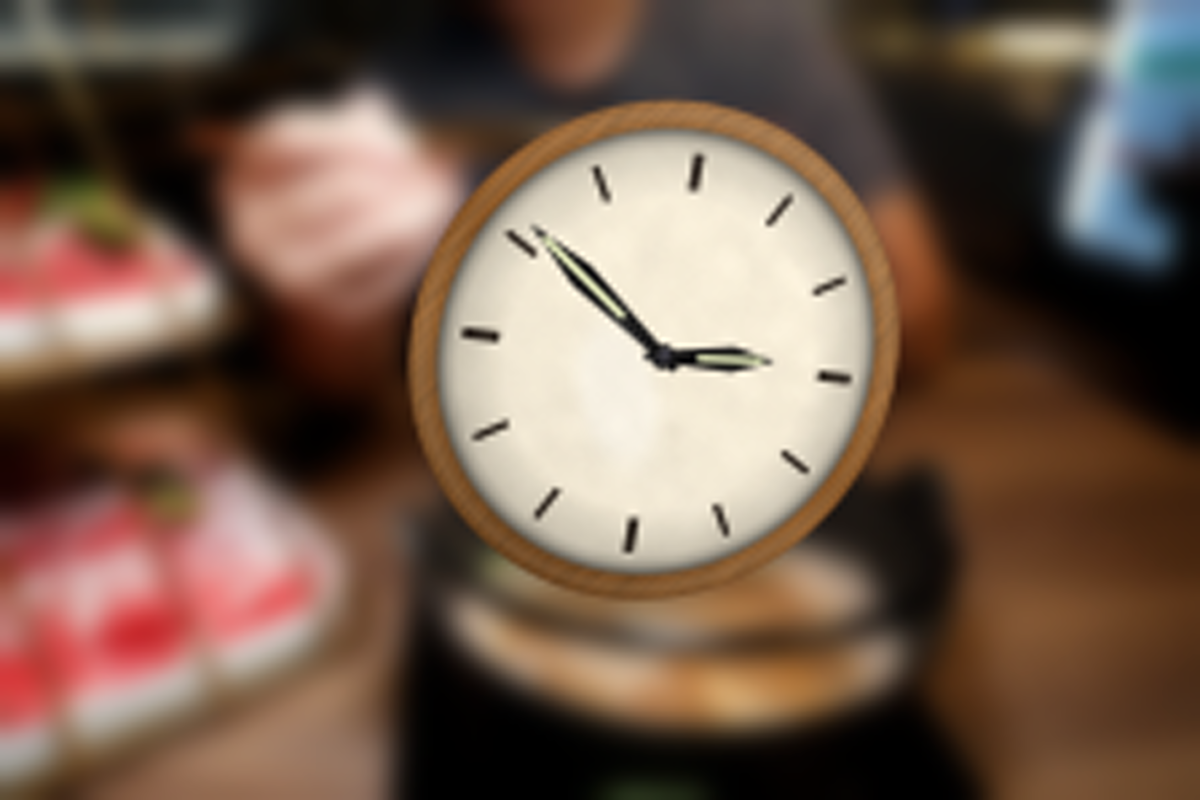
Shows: {"hour": 2, "minute": 51}
